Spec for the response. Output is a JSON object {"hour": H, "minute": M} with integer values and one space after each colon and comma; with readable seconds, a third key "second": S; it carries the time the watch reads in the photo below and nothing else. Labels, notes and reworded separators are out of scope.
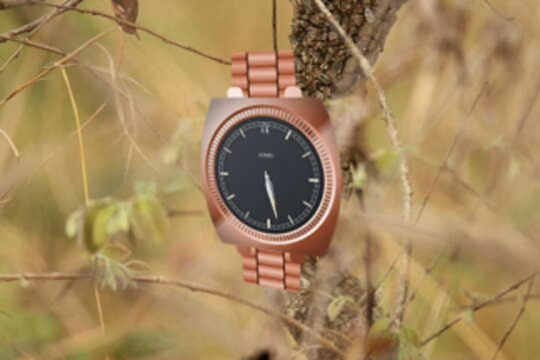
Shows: {"hour": 5, "minute": 28}
